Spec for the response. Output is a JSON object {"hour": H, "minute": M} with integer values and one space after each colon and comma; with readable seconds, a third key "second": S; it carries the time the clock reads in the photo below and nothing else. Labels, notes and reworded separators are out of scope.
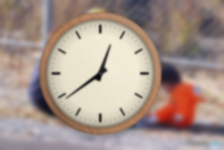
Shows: {"hour": 12, "minute": 39}
